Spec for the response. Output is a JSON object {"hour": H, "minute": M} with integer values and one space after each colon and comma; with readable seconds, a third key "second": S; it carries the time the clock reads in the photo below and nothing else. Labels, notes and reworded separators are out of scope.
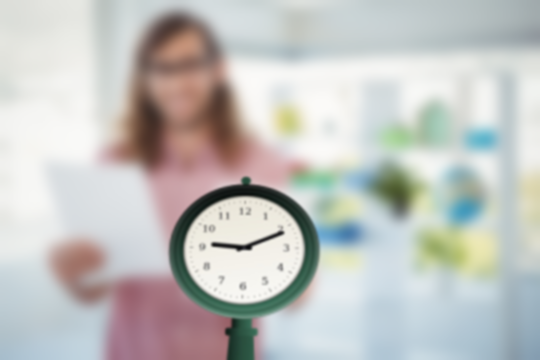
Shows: {"hour": 9, "minute": 11}
